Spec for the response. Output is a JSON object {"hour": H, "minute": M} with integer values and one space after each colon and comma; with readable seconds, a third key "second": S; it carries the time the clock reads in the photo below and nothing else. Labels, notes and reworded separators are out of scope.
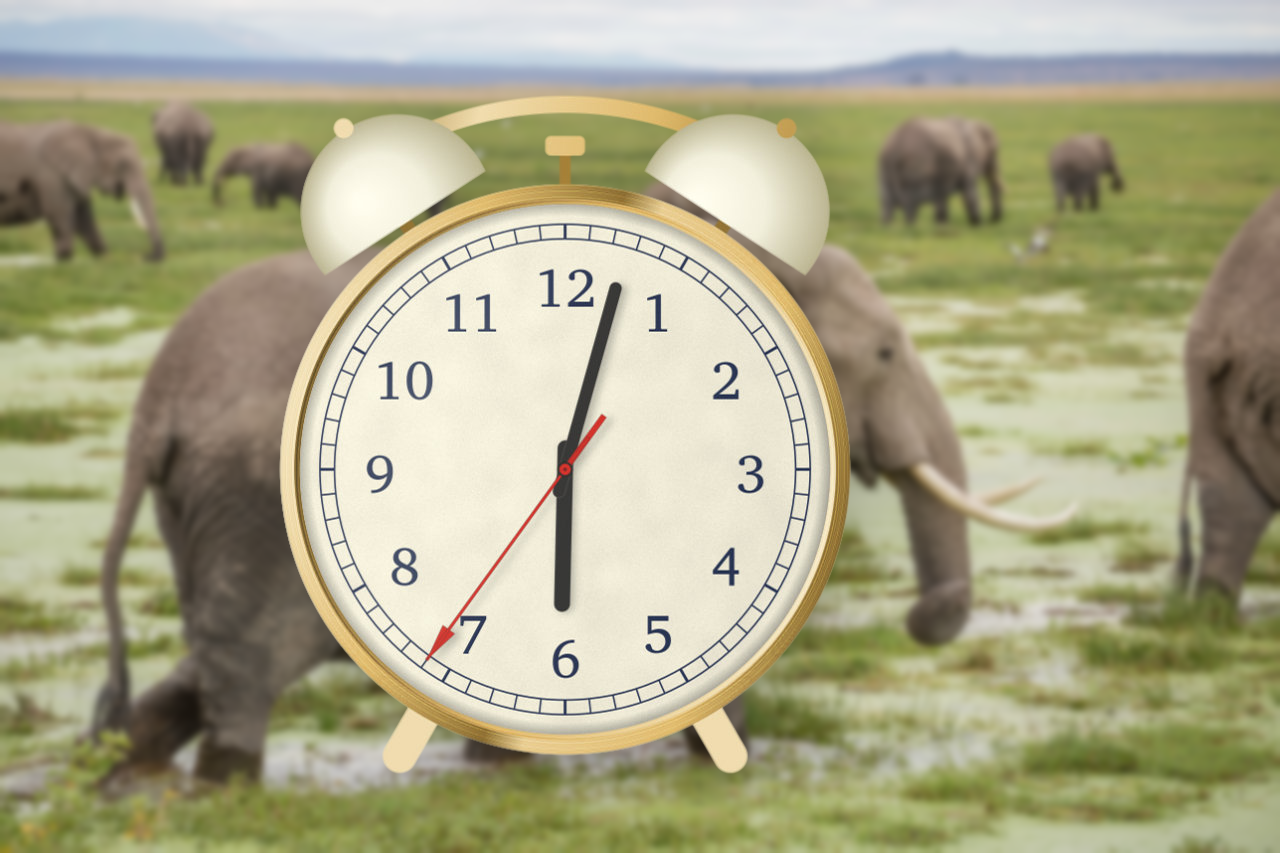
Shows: {"hour": 6, "minute": 2, "second": 36}
